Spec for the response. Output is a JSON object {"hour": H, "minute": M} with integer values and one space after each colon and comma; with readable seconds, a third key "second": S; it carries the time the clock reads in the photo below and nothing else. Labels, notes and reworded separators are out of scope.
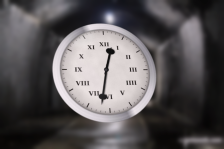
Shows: {"hour": 12, "minute": 32}
